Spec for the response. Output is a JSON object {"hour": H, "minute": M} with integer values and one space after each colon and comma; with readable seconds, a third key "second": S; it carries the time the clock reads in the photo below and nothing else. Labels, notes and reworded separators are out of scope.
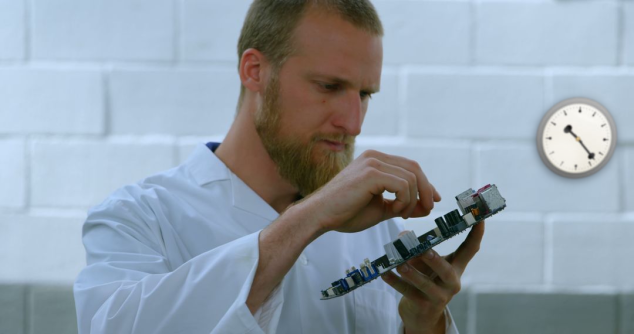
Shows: {"hour": 10, "minute": 23}
